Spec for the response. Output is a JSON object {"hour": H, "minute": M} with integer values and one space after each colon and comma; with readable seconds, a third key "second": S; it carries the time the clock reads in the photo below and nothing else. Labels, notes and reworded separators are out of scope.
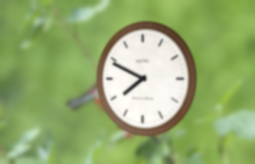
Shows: {"hour": 7, "minute": 49}
